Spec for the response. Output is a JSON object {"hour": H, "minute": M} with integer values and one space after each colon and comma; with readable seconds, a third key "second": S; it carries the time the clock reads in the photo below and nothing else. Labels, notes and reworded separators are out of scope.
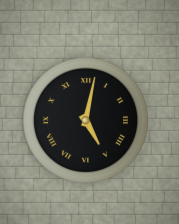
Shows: {"hour": 5, "minute": 2}
